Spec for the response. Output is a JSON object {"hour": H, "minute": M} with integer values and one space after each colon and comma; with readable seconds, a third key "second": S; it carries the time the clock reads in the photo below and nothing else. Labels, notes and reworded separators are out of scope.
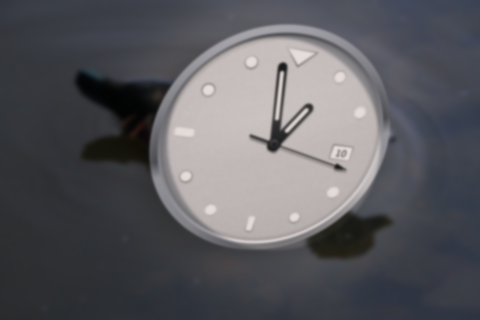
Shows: {"hour": 12, "minute": 58, "second": 17}
